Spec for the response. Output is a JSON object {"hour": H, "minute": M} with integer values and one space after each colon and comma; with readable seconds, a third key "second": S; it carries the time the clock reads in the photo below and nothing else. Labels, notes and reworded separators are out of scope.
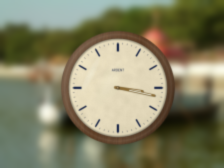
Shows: {"hour": 3, "minute": 17}
